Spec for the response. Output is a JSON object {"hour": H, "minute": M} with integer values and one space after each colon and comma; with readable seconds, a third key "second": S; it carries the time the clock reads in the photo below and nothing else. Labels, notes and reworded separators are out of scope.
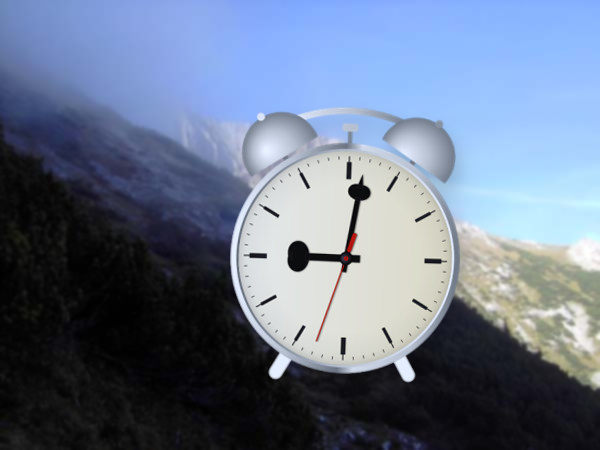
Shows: {"hour": 9, "minute": 1, "second": 33}
